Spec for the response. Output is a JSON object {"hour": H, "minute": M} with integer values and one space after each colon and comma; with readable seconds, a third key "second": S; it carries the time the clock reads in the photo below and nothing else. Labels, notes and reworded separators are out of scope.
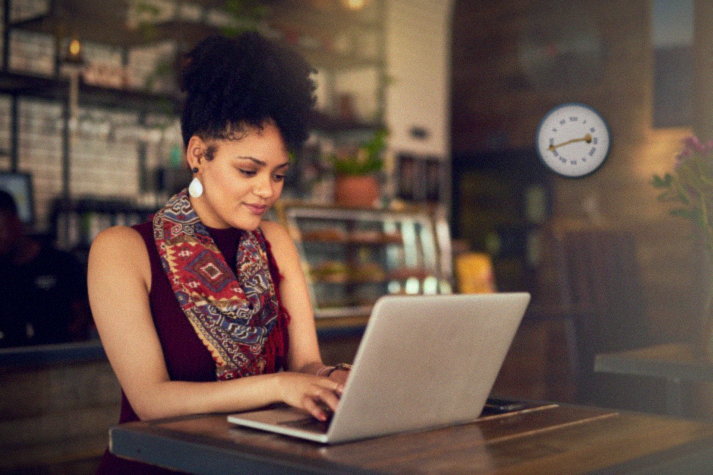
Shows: {"hour": 2, "minute": 42}
